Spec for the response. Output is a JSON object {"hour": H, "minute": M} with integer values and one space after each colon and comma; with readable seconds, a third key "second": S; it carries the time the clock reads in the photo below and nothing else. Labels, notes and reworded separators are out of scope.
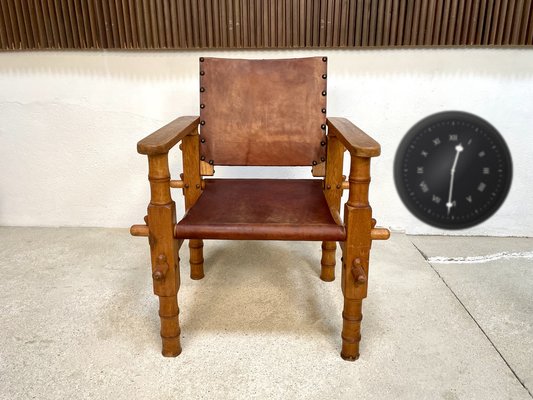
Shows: {"hour": 12, "minute": 31}
